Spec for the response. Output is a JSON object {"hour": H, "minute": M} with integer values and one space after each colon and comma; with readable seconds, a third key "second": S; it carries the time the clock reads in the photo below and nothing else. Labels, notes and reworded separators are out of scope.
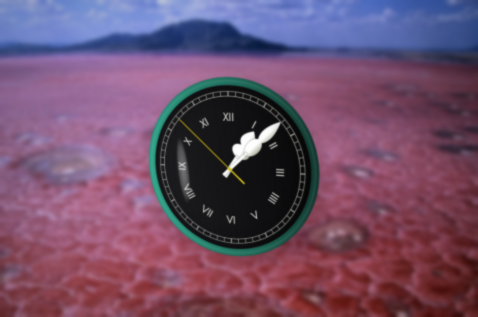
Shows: {"hour": 1, "minute": 7, "second": 52}
